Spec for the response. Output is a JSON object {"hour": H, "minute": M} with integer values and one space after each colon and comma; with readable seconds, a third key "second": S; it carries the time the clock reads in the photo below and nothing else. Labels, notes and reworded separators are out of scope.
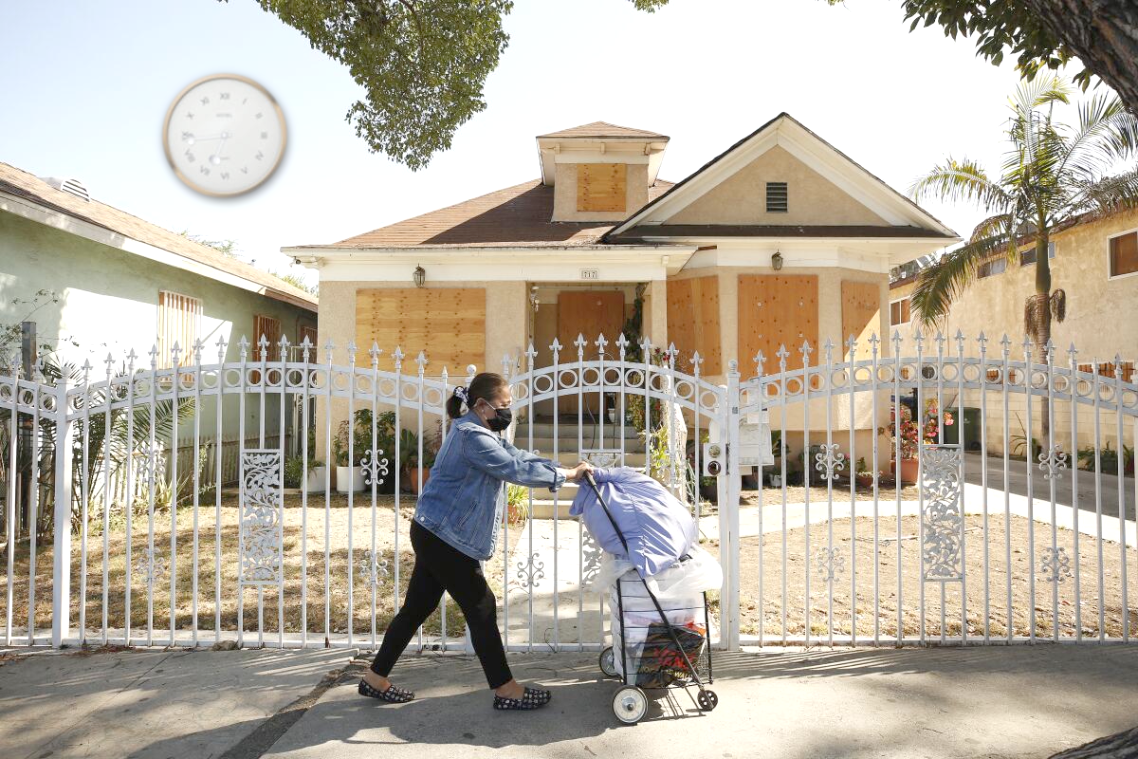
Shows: {"hour": 6, "minute": 44}
